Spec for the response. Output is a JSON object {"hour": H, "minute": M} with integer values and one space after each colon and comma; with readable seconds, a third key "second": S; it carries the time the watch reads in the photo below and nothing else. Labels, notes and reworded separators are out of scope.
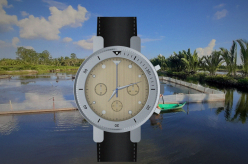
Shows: {"hour": 7, "minute": 12}
